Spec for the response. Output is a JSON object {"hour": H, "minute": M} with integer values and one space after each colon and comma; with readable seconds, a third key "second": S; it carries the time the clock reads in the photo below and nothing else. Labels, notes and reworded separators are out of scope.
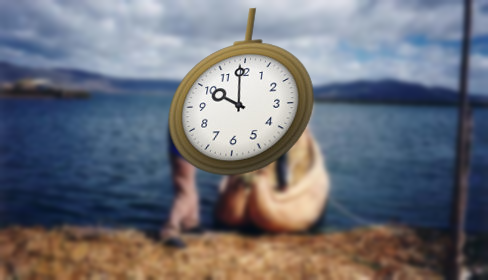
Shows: {"hour": 9, "minute": 59}
